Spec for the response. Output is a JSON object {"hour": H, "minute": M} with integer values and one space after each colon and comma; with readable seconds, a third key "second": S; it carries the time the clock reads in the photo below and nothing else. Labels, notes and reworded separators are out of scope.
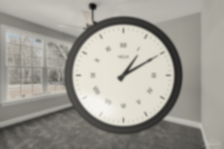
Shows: {"hour": 1, "minute": 10}
